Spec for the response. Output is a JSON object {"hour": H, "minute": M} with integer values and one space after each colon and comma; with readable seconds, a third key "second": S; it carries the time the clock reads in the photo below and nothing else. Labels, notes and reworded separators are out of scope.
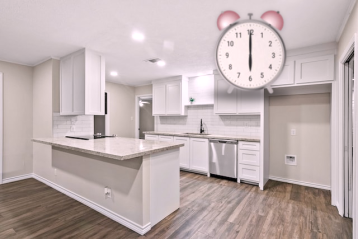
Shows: {"hour": 6, "minute": 0}
